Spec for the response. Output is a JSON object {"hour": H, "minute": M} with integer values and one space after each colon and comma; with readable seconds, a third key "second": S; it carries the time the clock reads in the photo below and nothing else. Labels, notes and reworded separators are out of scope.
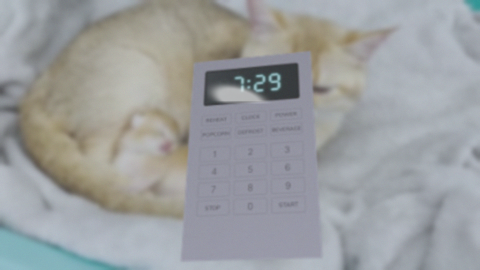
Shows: {"hour": 7, "minute": 29}
